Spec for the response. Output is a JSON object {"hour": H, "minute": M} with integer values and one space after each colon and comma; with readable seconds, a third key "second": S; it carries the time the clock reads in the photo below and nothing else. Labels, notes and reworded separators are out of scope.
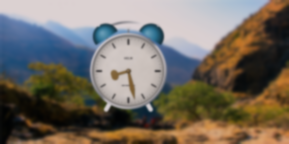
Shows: {"hour": 8, "minute": 28}
